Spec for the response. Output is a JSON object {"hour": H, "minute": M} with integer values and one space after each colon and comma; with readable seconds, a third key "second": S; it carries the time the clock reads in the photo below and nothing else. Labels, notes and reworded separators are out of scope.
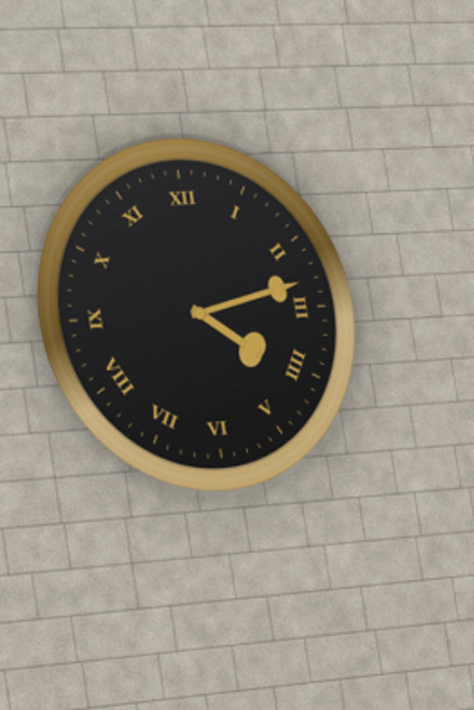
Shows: {"hour": 4, "minute": 13}
